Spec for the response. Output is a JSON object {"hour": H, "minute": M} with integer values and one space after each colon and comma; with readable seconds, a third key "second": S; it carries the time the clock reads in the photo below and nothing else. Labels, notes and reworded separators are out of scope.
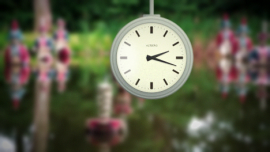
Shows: {"hour": 2, "minute": 18}
